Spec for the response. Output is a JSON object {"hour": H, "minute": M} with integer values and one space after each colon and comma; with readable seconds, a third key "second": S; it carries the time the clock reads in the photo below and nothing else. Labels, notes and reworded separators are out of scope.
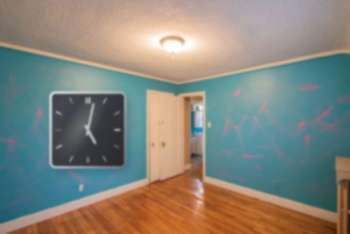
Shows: {"hour": 5, "minute": 2}
